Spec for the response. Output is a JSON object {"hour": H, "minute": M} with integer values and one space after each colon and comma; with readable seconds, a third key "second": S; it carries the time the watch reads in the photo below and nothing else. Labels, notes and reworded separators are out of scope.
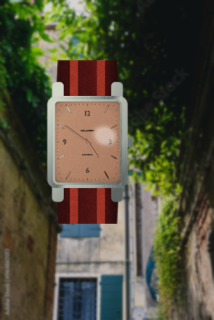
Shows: {"hour": 4, "minute": 51}
